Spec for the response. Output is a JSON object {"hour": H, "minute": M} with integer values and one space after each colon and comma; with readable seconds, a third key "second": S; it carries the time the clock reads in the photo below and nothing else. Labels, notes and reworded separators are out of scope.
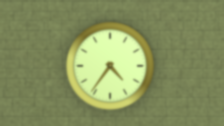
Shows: {"hour": 4, "minute": 36}
